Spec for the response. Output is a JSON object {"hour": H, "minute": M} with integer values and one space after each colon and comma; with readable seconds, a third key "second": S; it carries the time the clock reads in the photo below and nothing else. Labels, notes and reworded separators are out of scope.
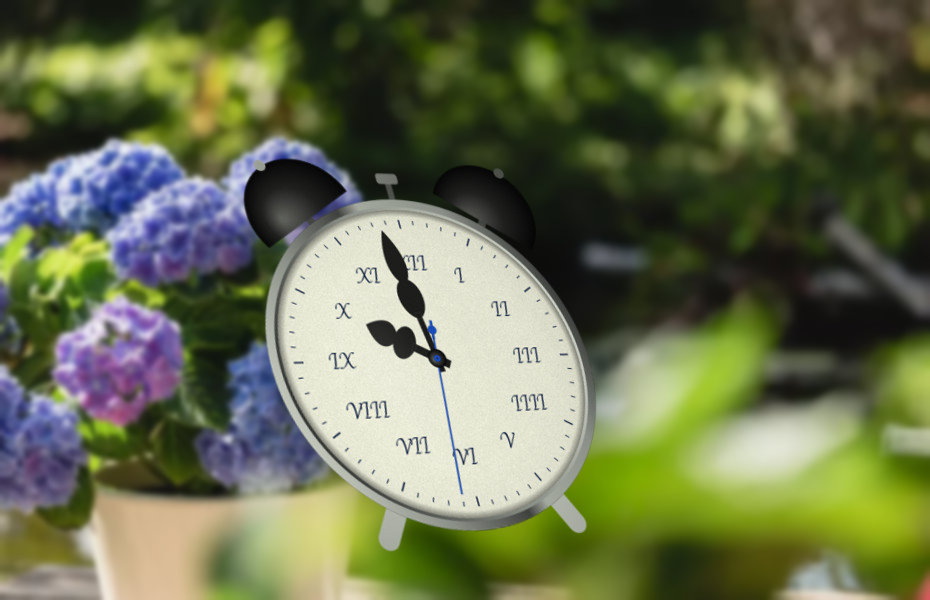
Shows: {"hour": 9, "minute": 58, "second": 31}
